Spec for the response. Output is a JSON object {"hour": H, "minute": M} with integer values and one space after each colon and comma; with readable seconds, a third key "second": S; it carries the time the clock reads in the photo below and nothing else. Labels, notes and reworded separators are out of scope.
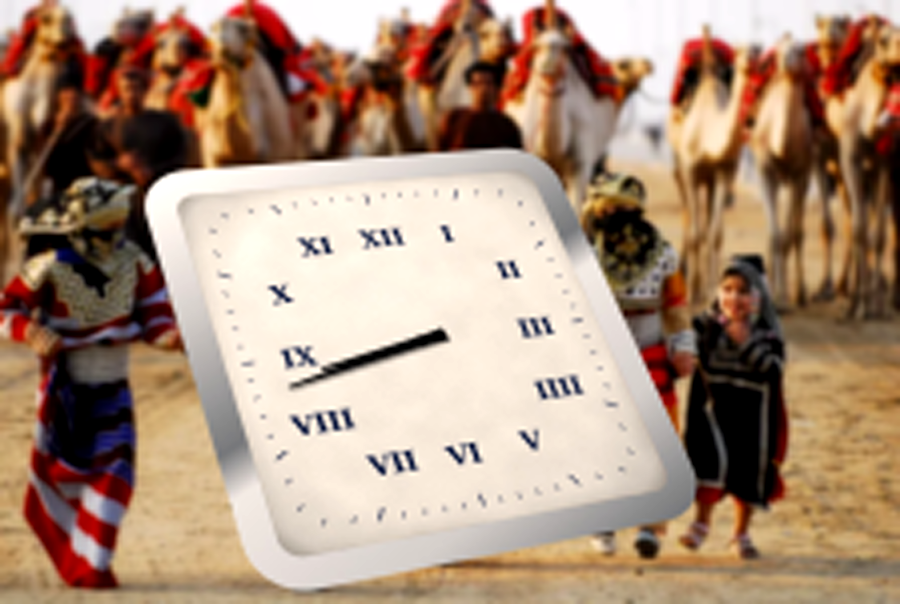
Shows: {"hour": 8, "minute": 43}
